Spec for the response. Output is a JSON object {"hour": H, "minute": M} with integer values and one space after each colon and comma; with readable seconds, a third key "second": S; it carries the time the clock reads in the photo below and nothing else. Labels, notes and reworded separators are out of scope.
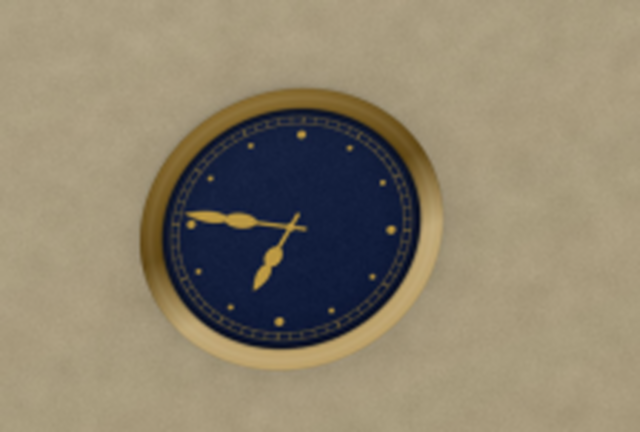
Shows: {"hour": 6, "minute": 46}
